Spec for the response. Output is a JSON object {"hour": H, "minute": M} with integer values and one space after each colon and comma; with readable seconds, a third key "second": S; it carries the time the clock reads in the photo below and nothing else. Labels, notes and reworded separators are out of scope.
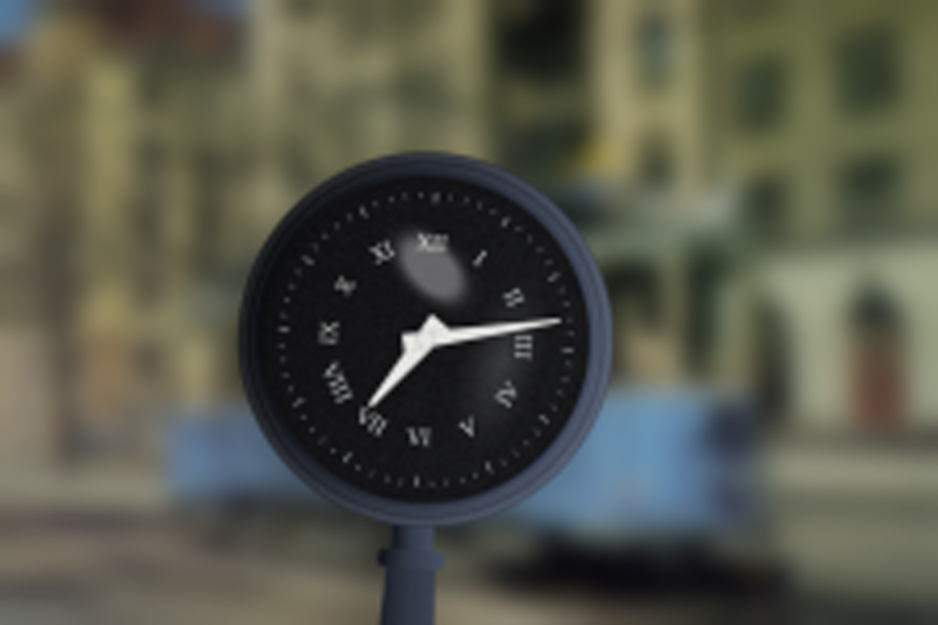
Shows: {"hour": 7, "minute": 13}
